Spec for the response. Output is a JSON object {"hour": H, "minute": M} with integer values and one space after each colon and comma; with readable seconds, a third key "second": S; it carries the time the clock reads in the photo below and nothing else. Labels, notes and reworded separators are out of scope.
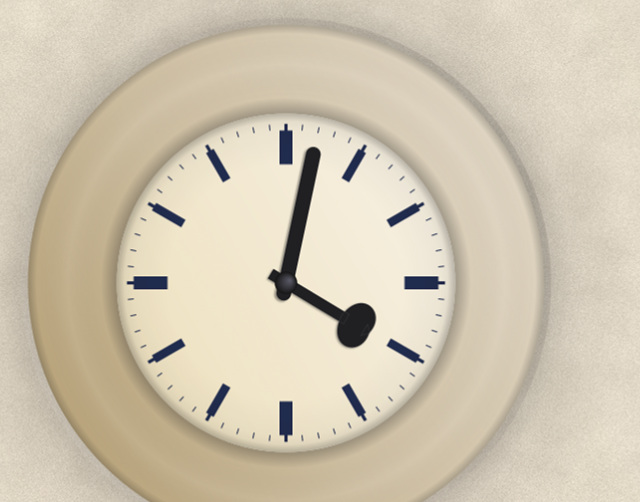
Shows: {"hour": 4, "minute": 2}
